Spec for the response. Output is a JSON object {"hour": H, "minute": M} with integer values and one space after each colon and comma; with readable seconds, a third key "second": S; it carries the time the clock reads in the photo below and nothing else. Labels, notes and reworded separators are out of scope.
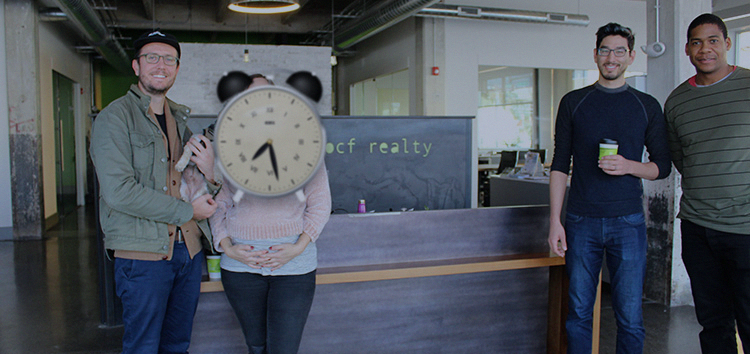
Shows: {"hour": 7, "minute": 28}
